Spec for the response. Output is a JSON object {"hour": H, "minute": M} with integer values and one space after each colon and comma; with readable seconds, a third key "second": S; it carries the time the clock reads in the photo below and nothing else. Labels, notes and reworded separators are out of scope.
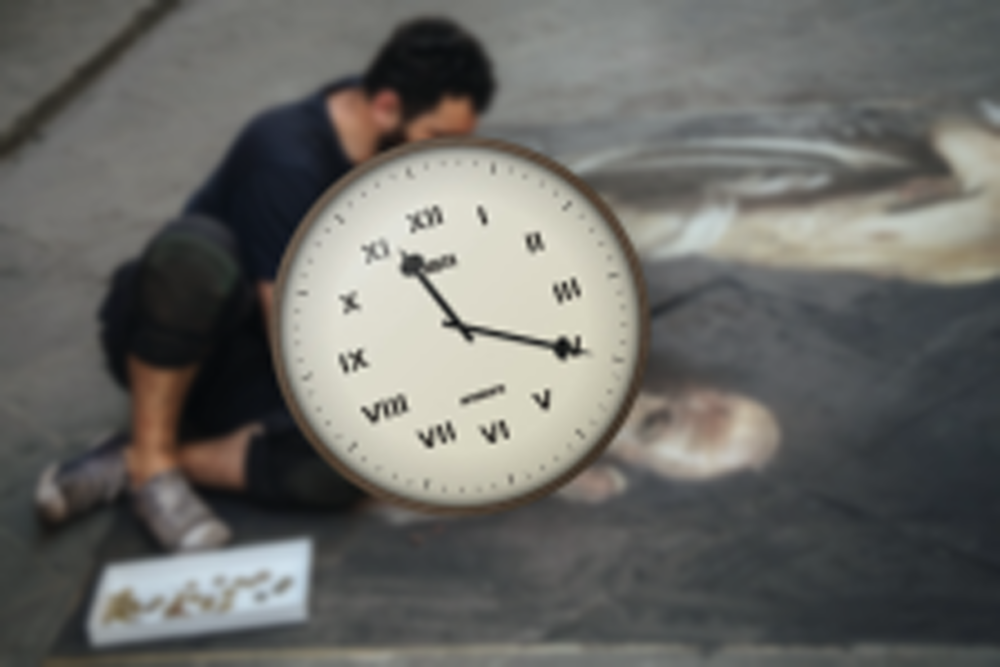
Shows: {"hour": 11, "minute": 20}
